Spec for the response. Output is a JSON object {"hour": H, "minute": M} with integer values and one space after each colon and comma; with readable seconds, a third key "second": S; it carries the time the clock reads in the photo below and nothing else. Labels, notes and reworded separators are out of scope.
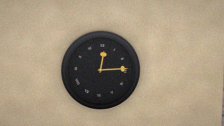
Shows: {"hour": 12, "minute": 14}
